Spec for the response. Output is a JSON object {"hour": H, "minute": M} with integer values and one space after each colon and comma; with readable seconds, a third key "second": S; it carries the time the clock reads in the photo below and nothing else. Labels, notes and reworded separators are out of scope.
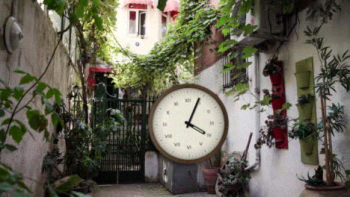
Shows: {"hour": 4, "minute": 4}
